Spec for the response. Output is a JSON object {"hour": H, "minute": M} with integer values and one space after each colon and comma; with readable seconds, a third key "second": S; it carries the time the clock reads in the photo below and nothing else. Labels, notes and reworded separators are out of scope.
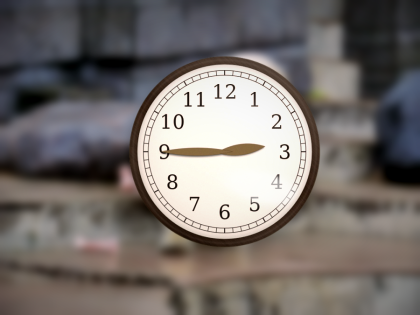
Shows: {"hour": 2, "minute": 45}
